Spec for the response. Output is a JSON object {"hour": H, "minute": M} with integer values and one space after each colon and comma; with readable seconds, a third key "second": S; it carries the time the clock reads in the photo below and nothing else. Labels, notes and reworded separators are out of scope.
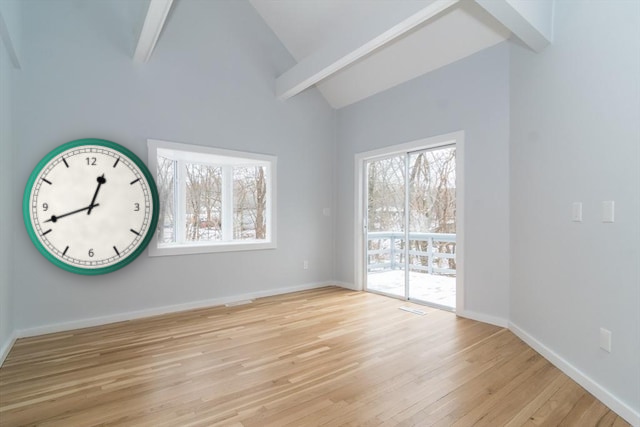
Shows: {"hour": 12, "minute": 42}
